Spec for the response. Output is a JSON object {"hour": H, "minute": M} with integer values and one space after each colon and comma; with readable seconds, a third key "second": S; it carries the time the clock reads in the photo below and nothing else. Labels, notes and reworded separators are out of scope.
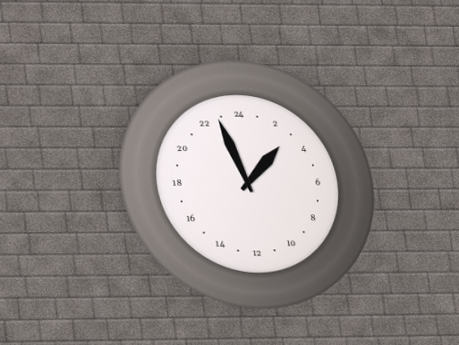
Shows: {"hour": 2, "minute": 57}
